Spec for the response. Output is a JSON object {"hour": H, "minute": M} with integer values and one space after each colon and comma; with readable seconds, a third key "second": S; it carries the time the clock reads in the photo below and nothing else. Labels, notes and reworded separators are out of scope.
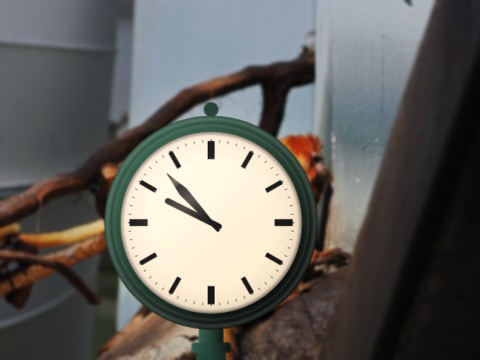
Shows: {"hour": 9, "minute": 53}
